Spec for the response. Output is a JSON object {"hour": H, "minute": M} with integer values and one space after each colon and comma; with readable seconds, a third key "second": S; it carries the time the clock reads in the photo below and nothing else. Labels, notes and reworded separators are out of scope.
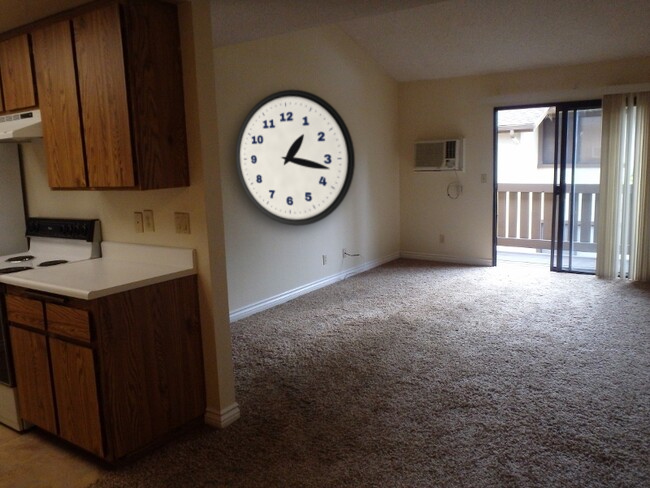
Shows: {"hour": 1, "minute": 17}
